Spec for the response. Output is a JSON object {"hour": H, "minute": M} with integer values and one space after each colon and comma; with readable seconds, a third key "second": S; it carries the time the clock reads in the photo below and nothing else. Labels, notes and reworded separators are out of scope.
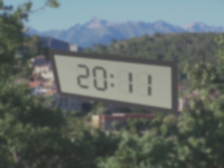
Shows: {"hour": 20, "minute": 11}
